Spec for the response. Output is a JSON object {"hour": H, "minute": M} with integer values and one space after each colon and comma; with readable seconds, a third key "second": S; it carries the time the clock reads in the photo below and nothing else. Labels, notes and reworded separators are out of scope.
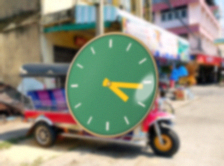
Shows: {"hour": 4, "minute": 16}
